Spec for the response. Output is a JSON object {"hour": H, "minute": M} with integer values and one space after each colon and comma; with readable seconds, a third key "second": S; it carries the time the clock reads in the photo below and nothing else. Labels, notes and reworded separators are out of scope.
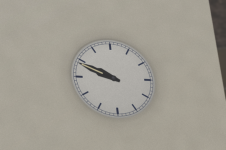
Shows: {"hour": 9, "minute": 49}
